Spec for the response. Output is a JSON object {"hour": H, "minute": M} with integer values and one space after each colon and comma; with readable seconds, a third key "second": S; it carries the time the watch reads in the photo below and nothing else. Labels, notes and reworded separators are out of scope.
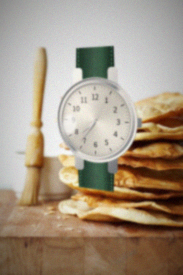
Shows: {"hour": 7, "minute": 36}
